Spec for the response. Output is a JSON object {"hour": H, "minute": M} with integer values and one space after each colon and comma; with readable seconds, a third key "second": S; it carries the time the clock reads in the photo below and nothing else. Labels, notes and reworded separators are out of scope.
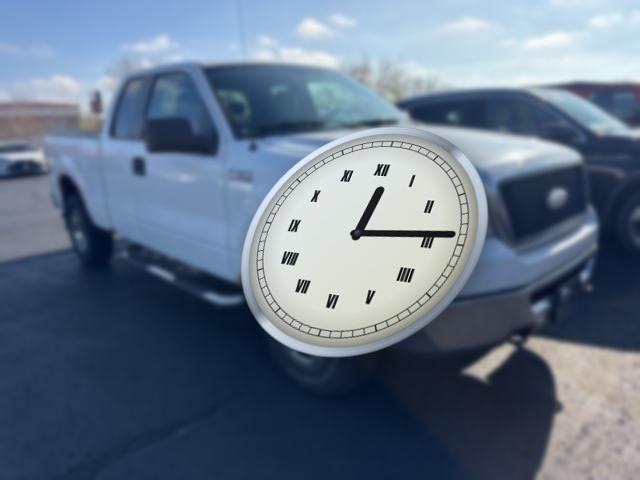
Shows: {"hour": 12, "minute": 14}
